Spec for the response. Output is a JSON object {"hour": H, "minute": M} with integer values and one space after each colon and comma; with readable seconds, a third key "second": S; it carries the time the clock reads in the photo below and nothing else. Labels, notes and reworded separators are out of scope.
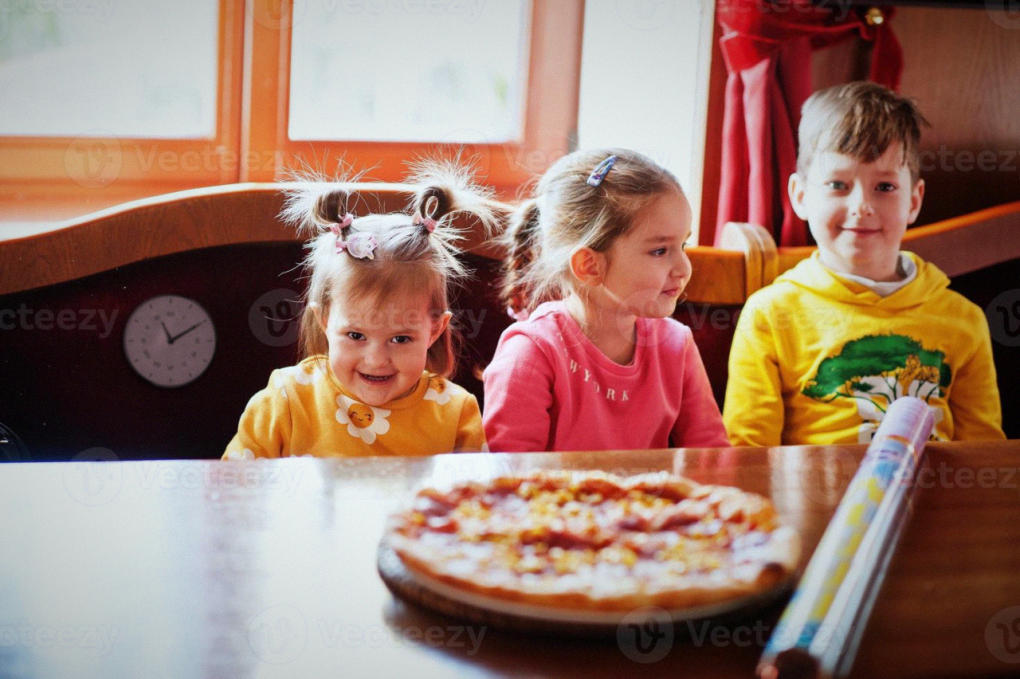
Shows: {"hour": 11, "minute": 10}
